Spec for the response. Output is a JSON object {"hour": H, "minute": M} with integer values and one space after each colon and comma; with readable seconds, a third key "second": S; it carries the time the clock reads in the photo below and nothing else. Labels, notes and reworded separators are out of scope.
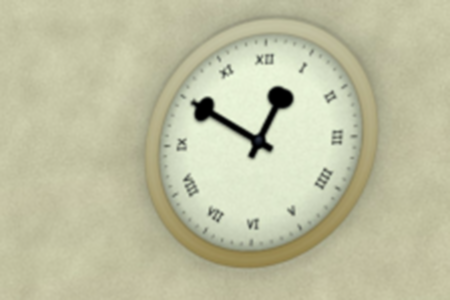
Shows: {"hour": 12, "minute": 50}
